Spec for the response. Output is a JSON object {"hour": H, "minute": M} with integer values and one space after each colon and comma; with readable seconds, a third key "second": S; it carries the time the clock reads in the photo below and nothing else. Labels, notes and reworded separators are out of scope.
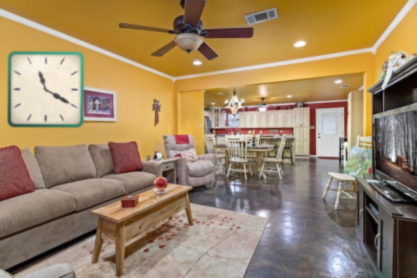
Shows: {"hour": 11, "minute": 20}
